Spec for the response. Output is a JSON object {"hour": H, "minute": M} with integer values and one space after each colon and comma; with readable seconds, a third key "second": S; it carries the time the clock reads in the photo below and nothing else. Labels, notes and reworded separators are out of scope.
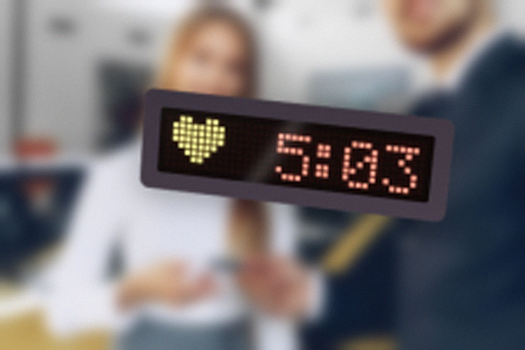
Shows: {"hour": 5, "minute": 3}
